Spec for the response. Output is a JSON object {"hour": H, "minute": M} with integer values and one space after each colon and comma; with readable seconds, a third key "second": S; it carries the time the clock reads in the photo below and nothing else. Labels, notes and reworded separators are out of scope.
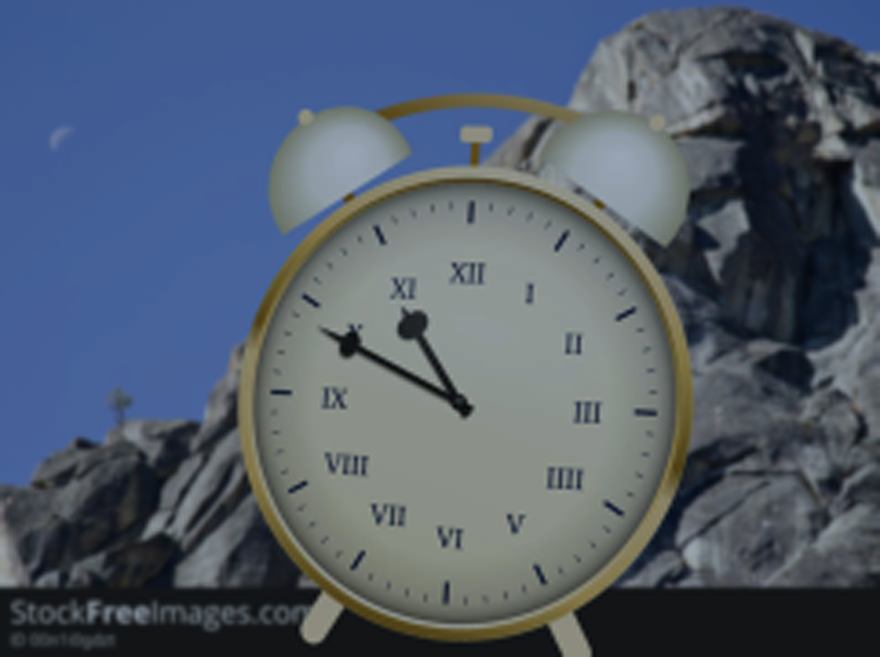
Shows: {"hour": 10, "minute": 49}
